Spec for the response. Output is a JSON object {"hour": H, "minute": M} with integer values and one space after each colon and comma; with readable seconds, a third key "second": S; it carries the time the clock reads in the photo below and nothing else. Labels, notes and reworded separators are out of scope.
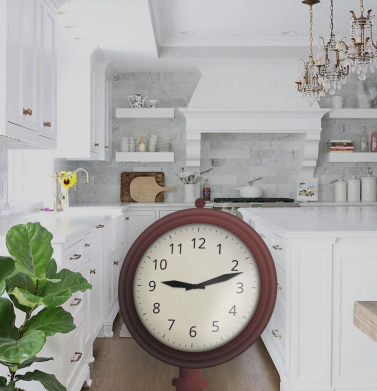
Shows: {"hour": 9, "minute": 12}
